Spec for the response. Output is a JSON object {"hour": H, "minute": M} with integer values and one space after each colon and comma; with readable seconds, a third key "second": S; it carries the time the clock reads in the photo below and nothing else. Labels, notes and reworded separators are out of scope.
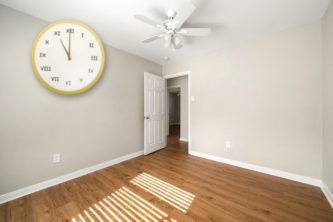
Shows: {"hour": 11, "minute": 0}
